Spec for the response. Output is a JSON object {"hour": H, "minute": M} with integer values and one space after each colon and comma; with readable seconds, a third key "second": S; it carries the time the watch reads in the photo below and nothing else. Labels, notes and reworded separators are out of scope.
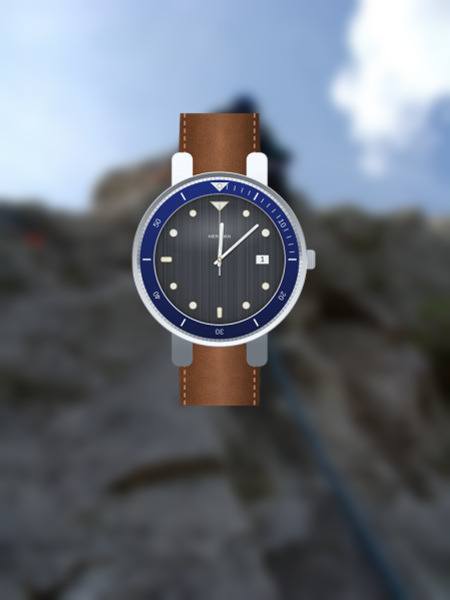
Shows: {"hour": 12, "minute": 8, "second": 0}
